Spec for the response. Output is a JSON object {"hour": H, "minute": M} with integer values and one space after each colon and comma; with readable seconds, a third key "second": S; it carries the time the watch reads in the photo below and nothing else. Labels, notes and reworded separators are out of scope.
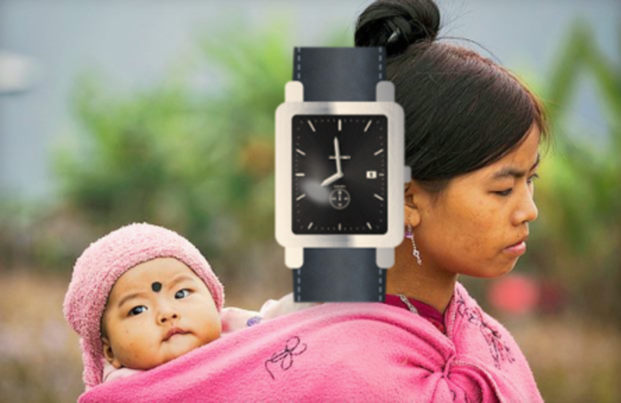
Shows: {"hour": 7, "minute": 59}
